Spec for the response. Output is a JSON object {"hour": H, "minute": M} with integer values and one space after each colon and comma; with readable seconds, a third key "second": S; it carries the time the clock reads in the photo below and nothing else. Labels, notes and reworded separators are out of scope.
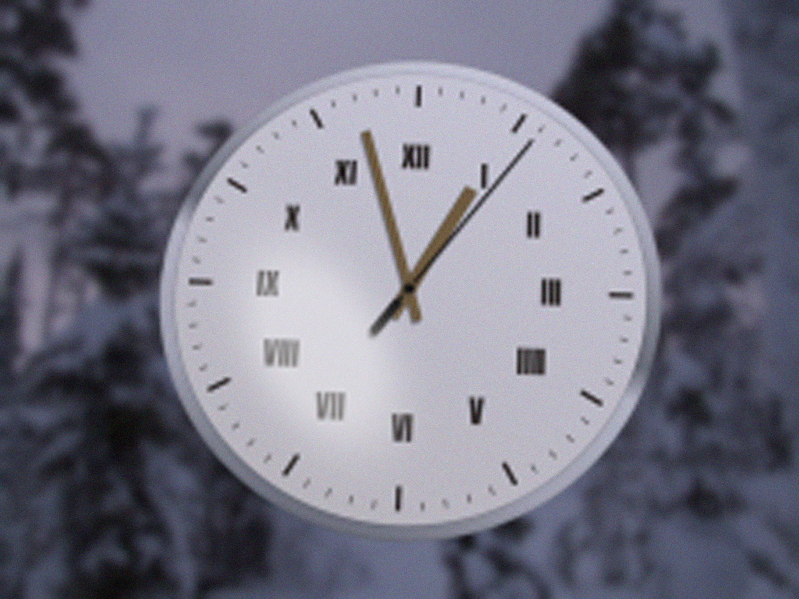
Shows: {"hour": 12, "minute": 57, "second": 6}
